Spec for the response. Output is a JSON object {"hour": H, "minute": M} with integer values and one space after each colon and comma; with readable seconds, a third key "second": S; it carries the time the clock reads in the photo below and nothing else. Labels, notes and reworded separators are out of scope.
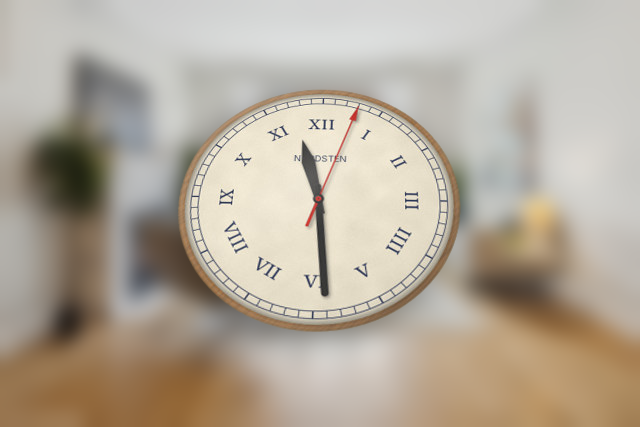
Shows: {"hour": 11, "minute": 29, "second": 3}
